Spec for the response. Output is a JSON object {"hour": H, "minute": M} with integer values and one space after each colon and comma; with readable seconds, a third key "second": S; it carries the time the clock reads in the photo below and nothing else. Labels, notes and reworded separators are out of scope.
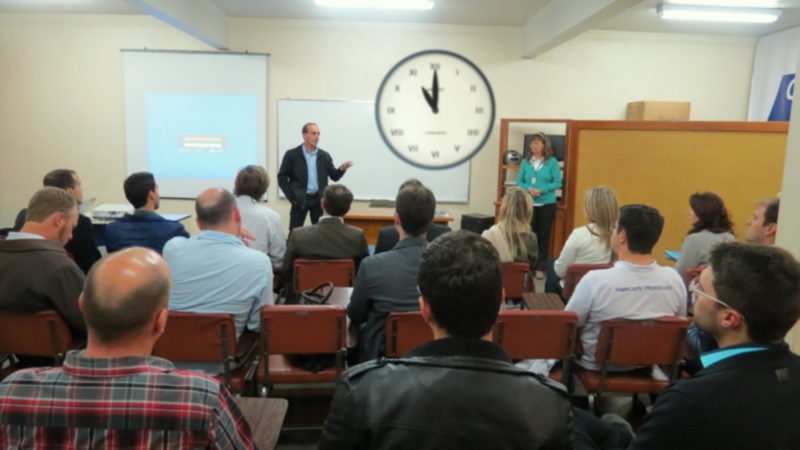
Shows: {"hour": 11, "minute": 0}
